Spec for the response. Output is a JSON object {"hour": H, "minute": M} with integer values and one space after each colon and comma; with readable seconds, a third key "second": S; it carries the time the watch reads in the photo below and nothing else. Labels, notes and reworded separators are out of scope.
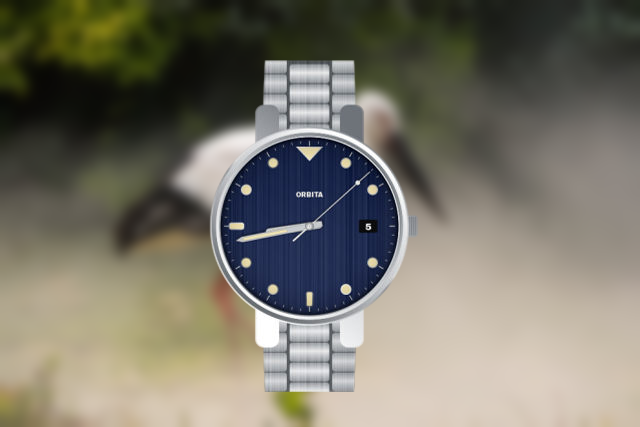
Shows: {"hour": 8, "minute": 43, "second": 8}
